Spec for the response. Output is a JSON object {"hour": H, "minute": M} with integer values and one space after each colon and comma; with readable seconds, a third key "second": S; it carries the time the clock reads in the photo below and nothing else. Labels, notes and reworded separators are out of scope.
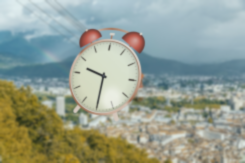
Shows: {"hour": 9, "minute": 30}
